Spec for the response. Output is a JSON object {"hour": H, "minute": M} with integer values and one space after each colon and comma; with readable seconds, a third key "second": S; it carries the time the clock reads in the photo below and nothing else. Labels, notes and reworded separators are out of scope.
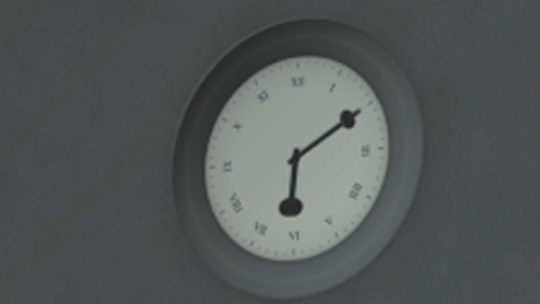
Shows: {"hour": 6, "minute": 10}
